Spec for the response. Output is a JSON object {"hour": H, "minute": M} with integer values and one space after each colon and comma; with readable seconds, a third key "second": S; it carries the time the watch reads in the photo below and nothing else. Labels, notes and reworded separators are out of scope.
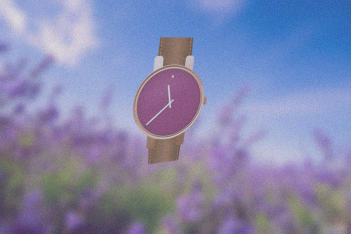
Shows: {"hour": 11, "minute": 38}
